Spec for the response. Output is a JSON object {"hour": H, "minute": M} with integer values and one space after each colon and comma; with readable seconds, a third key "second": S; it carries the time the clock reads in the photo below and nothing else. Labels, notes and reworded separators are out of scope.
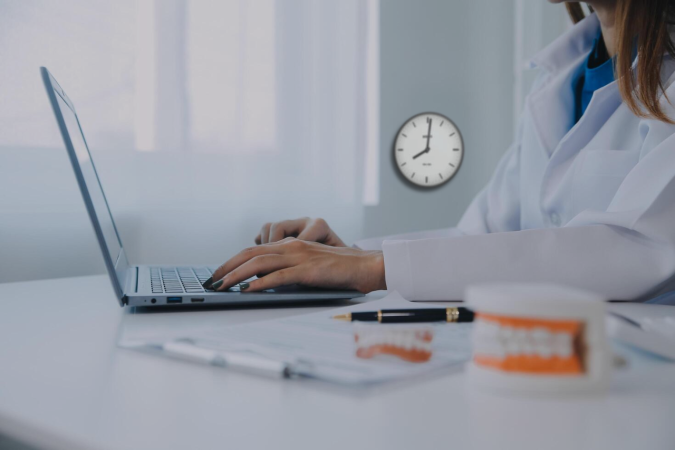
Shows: {"hour": 8, "minute": 1}
